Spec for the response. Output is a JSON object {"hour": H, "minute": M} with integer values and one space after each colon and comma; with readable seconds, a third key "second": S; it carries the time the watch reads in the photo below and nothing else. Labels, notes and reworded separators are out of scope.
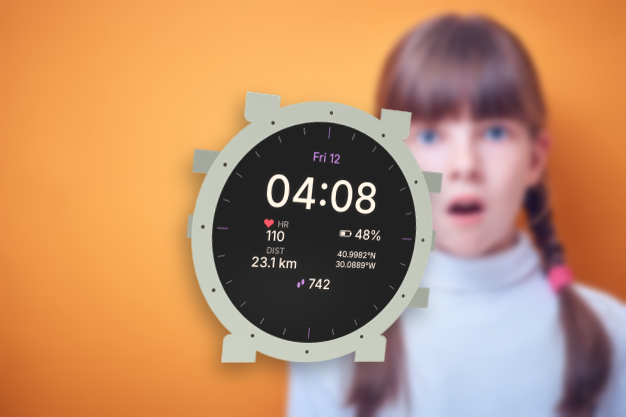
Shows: {"hour": 4, "minute": 8}
